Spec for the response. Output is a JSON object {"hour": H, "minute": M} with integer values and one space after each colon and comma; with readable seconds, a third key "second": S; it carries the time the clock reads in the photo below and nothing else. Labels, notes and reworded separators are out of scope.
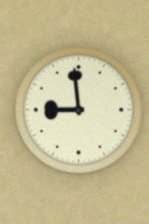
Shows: {"hour": 8, "minute": 59}
